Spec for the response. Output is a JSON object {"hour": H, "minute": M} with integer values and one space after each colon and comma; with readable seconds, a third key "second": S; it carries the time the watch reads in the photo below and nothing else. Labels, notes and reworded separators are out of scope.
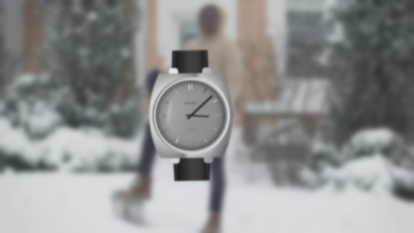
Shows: {"hour": 3, "minute": 8}
